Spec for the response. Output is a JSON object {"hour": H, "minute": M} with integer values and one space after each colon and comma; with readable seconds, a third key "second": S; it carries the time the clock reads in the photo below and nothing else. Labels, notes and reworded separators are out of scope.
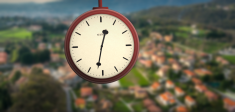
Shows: {"hour": 12, "minute": 32}
